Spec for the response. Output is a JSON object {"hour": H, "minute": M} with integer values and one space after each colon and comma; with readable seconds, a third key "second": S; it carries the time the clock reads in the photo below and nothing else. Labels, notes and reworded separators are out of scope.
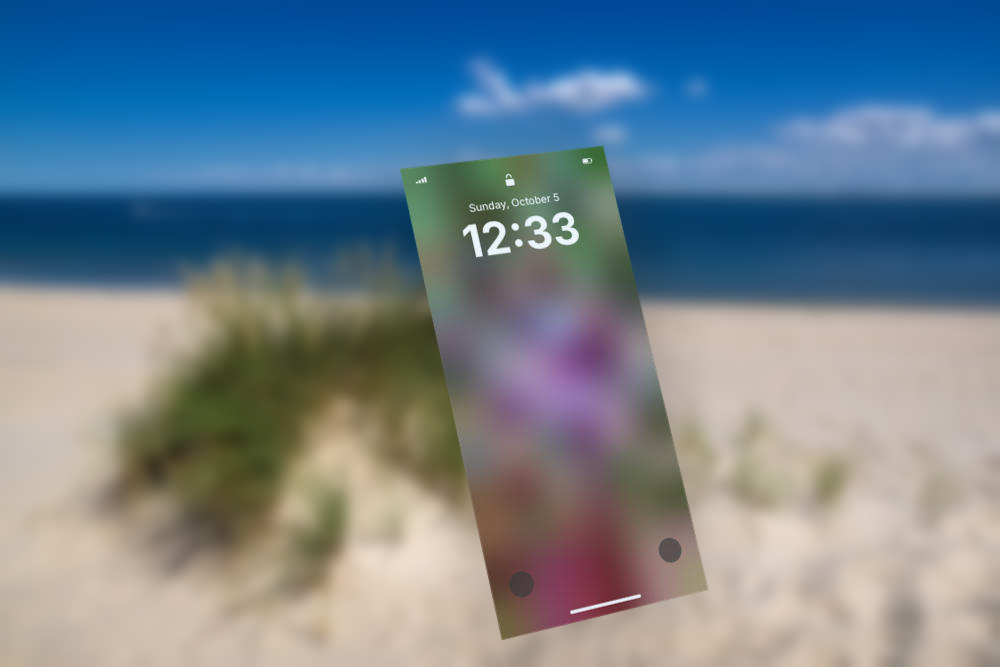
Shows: {"hour": 12, "minute": 33}
